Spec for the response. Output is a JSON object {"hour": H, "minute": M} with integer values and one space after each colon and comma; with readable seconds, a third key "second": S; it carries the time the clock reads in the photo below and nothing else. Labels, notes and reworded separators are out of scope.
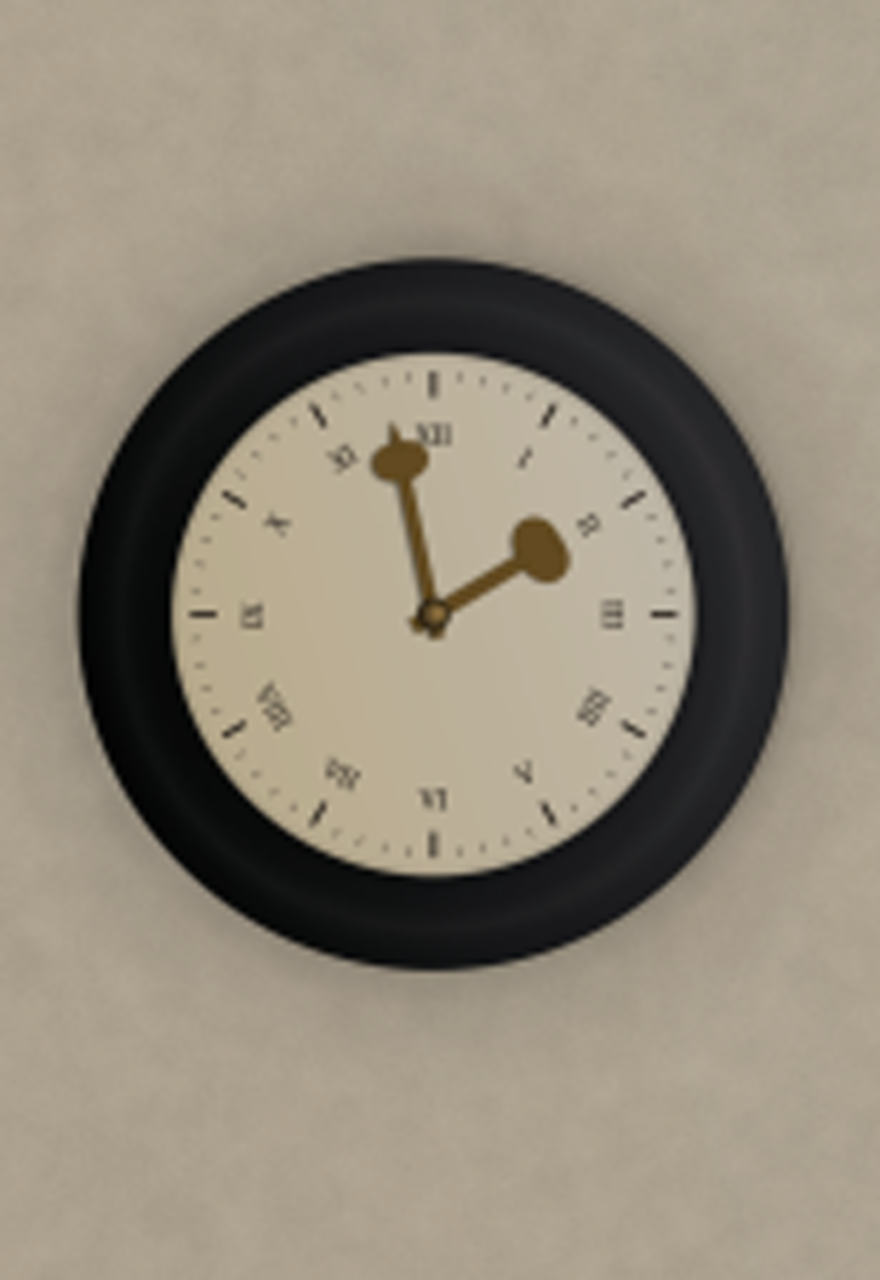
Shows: {"hour": 1, "minute": 58}
